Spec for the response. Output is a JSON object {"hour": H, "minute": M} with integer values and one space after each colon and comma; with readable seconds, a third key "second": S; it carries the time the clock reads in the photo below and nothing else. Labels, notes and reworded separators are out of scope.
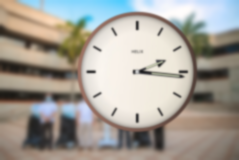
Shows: {"hour": 2, "minute": 16}
